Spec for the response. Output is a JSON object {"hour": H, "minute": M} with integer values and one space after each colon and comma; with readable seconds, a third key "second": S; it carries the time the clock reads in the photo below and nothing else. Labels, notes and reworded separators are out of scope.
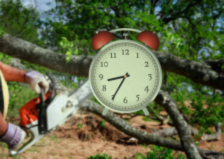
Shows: {"hour": 8, "minute": 35}
